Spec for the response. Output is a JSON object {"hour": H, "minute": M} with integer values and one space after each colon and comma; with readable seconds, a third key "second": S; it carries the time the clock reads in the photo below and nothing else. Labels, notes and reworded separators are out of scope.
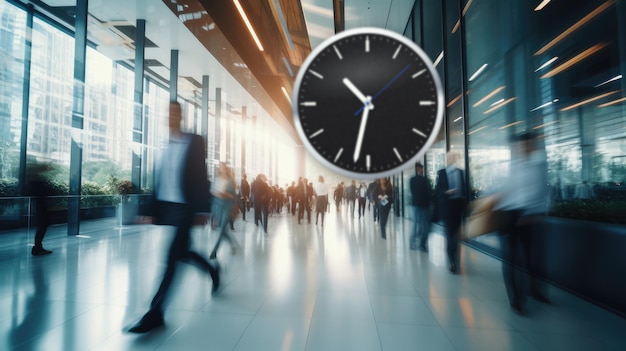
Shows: {"hour": 10, "minute": 32, "second": 8}
